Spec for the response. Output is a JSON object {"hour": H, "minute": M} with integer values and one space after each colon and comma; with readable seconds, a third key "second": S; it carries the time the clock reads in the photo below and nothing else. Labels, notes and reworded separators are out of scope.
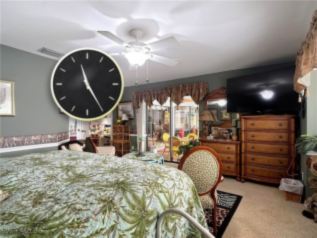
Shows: {"hour": 11, "minute": 25}
